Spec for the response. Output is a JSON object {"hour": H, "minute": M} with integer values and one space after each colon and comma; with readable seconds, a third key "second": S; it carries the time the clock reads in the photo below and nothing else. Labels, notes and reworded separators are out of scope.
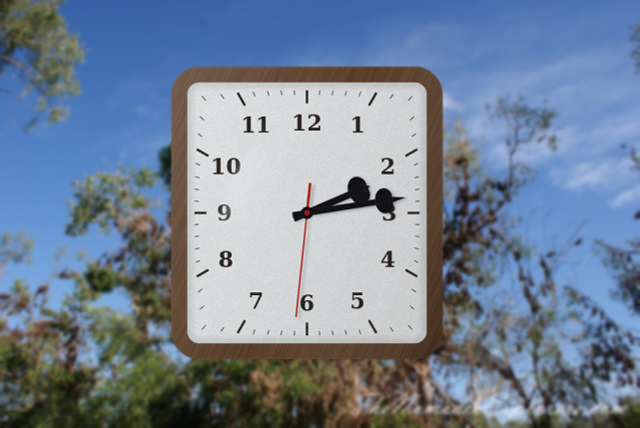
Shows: {"hour": 2, "minute": 13, "second": 31}
